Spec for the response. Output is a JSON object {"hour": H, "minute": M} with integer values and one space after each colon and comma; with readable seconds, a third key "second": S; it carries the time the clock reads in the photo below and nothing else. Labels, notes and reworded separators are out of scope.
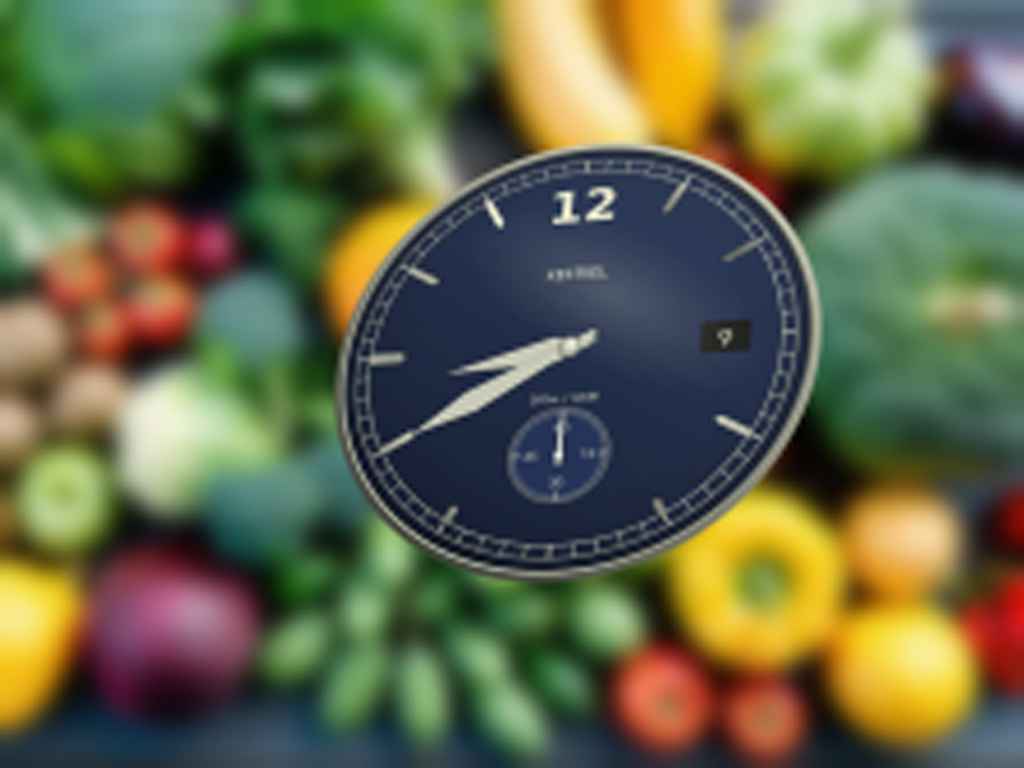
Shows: {"hour": 8, "minute": 40}
